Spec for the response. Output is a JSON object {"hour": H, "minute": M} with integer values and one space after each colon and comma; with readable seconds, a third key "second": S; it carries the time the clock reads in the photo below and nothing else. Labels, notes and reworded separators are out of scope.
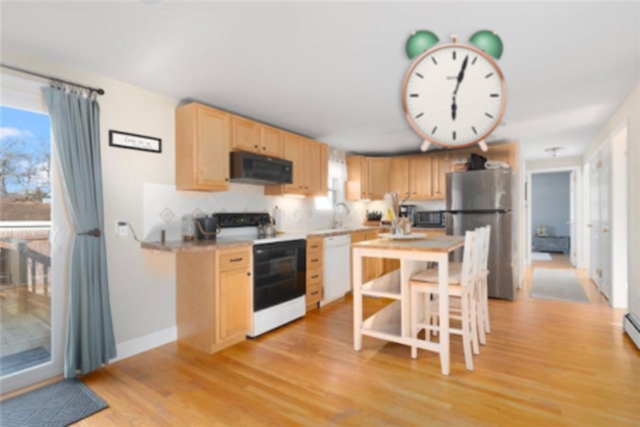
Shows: {"hour": 6, "minute": 3}
